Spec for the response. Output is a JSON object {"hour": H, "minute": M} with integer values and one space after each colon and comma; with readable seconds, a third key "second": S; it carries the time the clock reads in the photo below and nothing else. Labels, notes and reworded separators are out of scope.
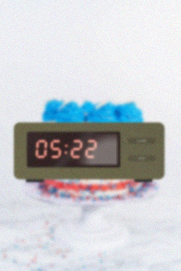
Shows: {"hour": 5, "minute": 22}
